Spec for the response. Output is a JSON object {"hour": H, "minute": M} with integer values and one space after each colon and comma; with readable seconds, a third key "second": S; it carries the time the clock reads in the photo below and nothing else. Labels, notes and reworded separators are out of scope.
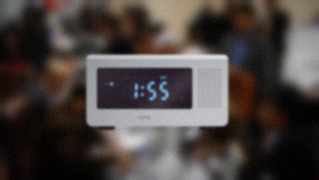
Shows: {"hour": 1, "minute": 55}
